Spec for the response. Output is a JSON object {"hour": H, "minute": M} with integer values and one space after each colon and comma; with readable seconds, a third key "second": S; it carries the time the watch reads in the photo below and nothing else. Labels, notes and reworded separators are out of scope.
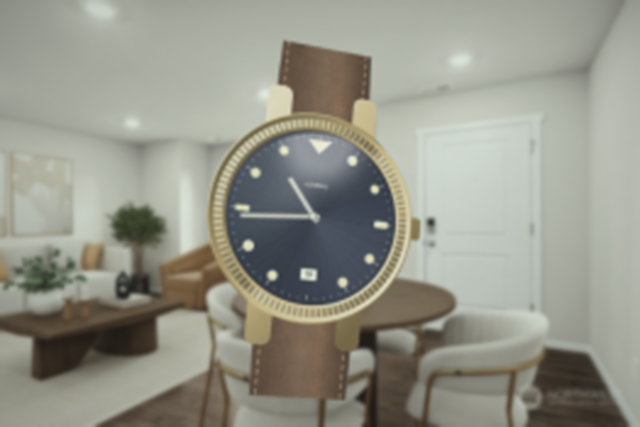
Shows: {"hour": 10, "minute": 44}
